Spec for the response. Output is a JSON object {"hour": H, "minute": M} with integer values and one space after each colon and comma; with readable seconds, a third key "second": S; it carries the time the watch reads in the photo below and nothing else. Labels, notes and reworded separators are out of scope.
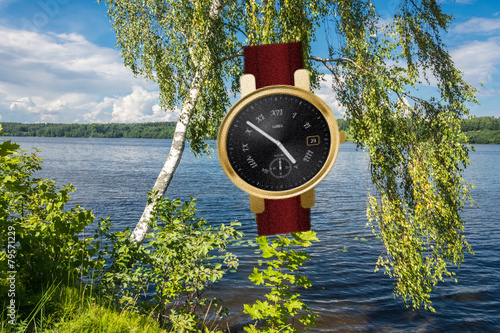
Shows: {"hour": 4, "minute": 52}
